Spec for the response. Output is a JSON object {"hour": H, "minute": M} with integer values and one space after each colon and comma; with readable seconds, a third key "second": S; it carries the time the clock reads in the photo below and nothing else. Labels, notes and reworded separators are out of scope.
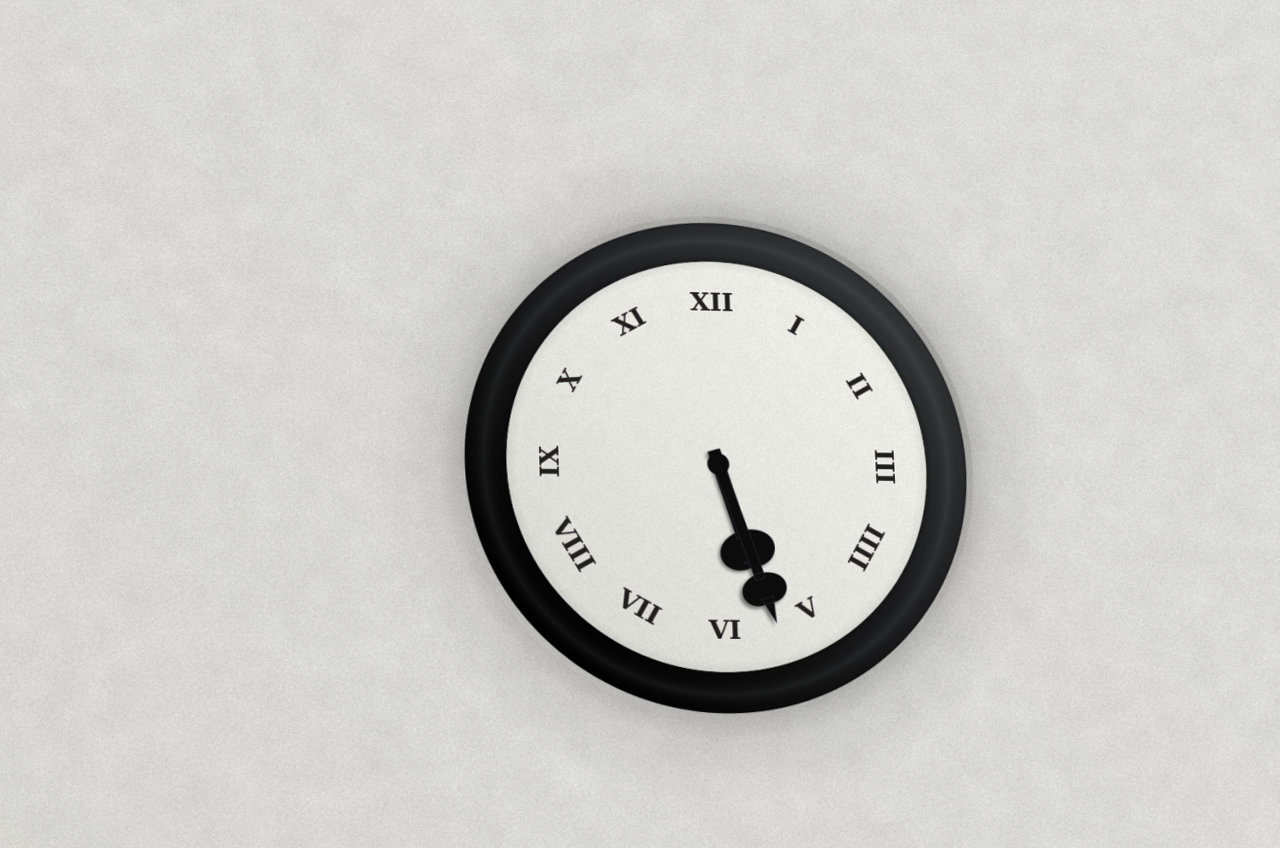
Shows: {"hour": 5, "minute": 27}
